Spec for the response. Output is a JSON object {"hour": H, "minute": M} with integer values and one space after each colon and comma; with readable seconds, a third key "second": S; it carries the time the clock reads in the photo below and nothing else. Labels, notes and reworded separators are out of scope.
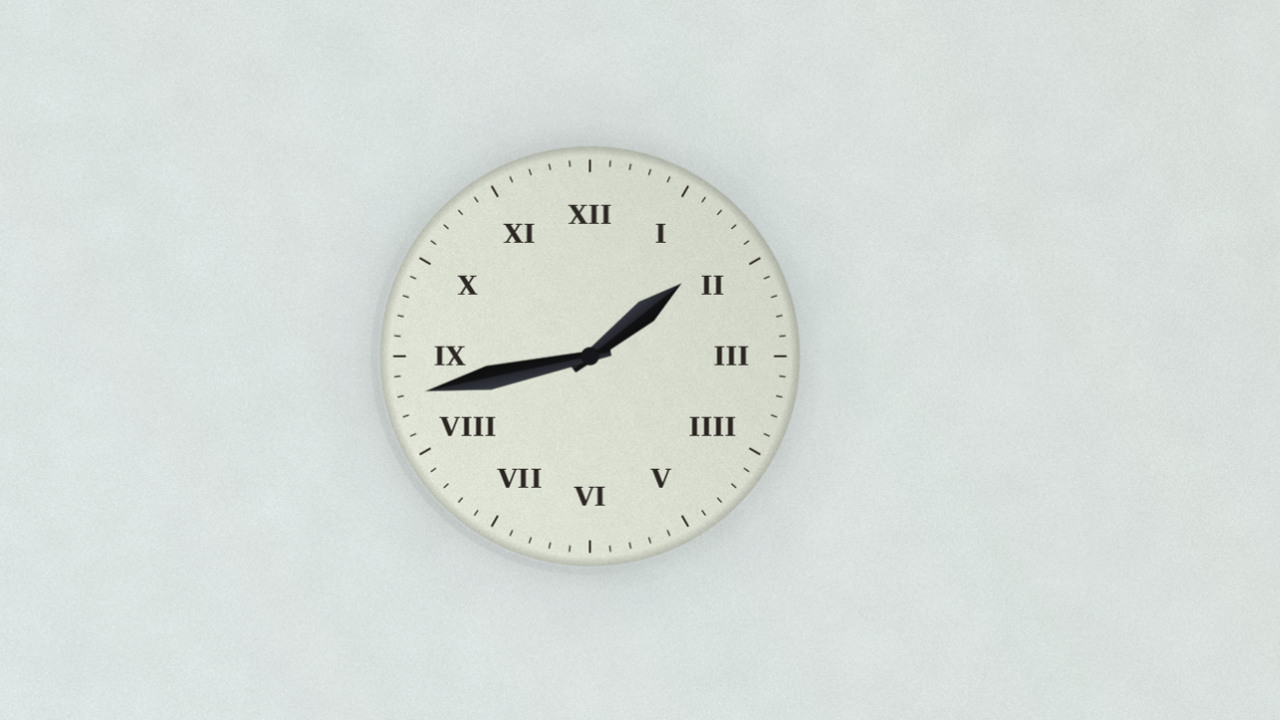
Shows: {"hour": 1, "minute": 43}
